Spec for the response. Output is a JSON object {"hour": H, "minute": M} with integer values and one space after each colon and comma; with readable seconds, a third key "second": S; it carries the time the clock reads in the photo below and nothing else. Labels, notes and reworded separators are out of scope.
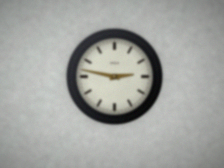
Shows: {"hour": 2, "minute": 47}
